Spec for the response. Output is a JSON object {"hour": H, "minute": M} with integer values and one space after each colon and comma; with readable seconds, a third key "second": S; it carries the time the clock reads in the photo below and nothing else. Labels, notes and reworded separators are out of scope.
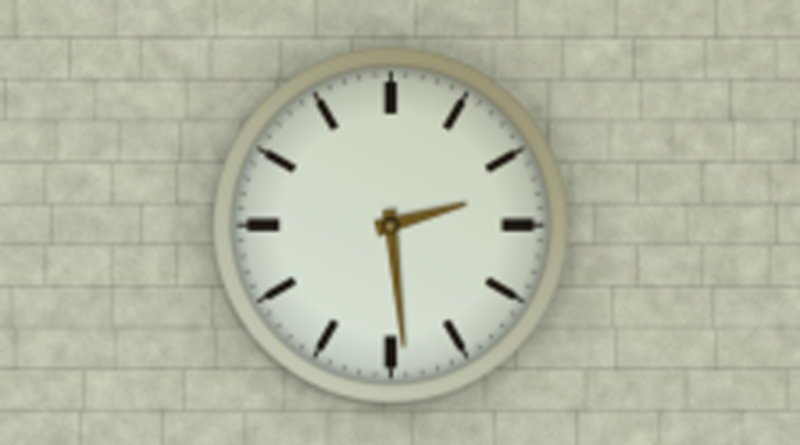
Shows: {"hour": 2, "minute": 29}
